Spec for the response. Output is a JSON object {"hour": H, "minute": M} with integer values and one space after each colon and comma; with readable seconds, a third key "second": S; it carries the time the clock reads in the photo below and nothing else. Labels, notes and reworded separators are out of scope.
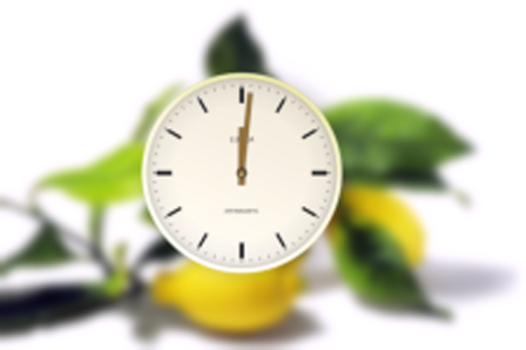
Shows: {"hour": 12, "minute": 1}
